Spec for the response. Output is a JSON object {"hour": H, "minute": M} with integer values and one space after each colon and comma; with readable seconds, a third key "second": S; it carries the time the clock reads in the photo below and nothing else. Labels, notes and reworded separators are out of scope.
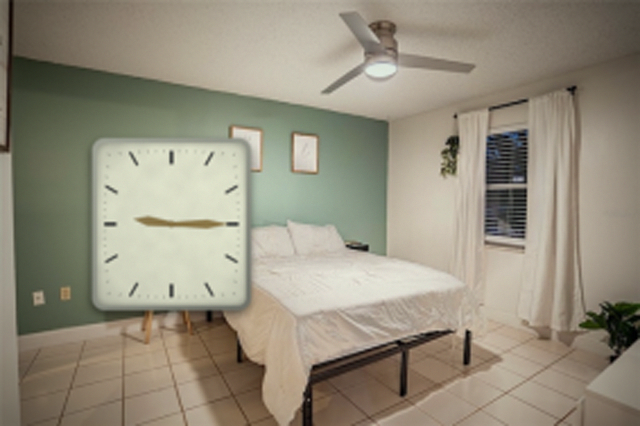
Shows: {"hour": 9, "minute": 15}
